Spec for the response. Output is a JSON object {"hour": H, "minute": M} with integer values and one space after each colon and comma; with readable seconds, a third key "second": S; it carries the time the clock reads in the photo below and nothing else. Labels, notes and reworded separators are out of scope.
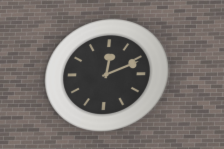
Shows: {"hour": 12, "minute": 11}
